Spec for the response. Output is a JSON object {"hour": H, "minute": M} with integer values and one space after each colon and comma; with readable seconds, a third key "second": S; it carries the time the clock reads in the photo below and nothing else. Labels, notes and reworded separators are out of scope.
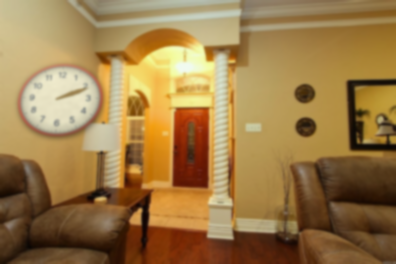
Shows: {"hour": 2, "minute": 11}
